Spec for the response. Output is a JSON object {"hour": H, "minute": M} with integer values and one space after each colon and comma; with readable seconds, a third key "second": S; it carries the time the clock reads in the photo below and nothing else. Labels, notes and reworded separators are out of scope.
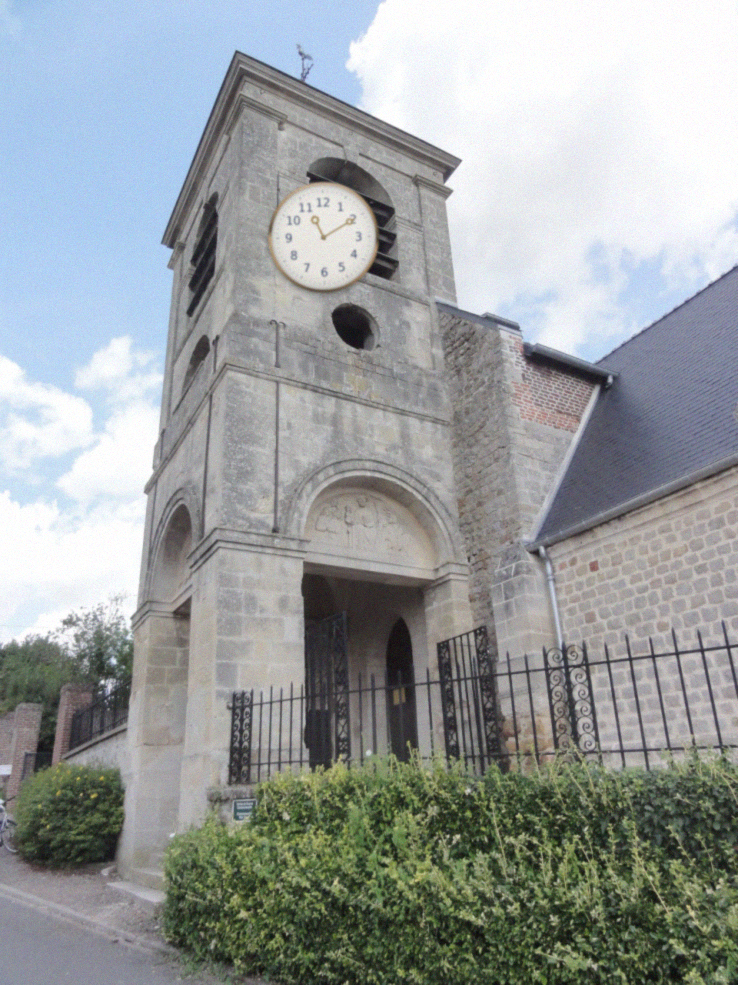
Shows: {"hour": 11, "minute": 10}
